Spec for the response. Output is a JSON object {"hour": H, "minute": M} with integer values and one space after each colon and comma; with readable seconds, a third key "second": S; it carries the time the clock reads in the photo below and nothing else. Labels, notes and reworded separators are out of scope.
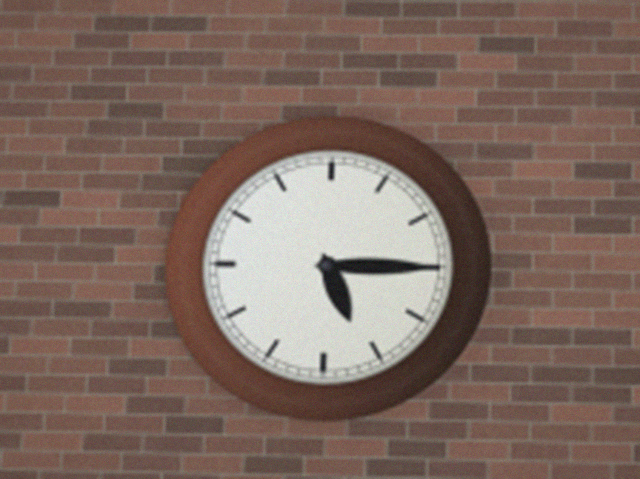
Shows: {"hour": 5, "minute": 15}
